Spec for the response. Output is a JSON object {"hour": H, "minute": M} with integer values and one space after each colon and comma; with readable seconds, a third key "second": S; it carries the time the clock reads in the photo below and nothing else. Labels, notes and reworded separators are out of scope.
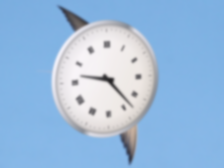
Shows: {"hour": 9, "minute": 23}
